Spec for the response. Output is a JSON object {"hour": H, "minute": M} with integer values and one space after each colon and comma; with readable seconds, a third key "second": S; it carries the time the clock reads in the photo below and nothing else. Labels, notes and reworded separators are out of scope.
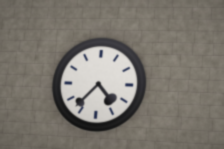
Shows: {"hour": 4, "minute": 37}
